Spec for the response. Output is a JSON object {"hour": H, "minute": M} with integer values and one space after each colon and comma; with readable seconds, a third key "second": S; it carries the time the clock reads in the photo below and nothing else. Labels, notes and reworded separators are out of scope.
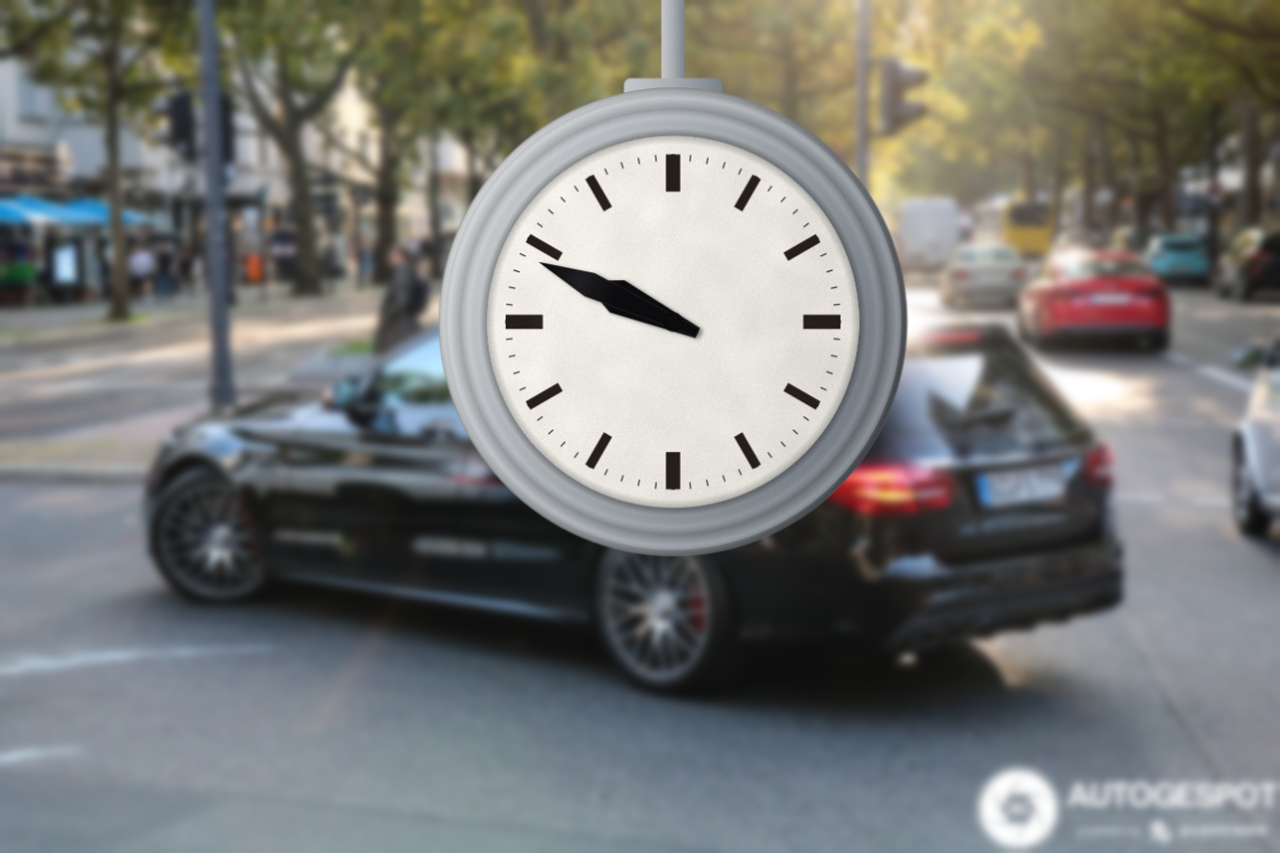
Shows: {"hour": 9, "minute": 49}
